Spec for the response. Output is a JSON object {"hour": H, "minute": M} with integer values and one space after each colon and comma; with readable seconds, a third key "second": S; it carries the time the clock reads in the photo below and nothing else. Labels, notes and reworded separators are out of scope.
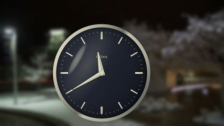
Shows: {"hour": 11, "minute": 40}
